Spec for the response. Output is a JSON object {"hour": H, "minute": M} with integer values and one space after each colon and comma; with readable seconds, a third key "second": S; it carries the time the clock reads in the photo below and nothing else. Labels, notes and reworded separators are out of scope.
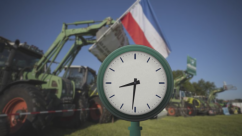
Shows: {"hour": 8, "minute": 31}
